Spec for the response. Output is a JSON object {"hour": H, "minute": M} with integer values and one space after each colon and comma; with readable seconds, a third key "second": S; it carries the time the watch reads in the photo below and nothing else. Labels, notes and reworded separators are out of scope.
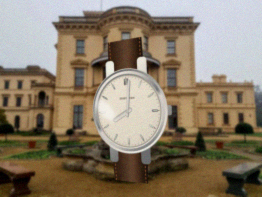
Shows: {"hour": 8, "minute": 1}
